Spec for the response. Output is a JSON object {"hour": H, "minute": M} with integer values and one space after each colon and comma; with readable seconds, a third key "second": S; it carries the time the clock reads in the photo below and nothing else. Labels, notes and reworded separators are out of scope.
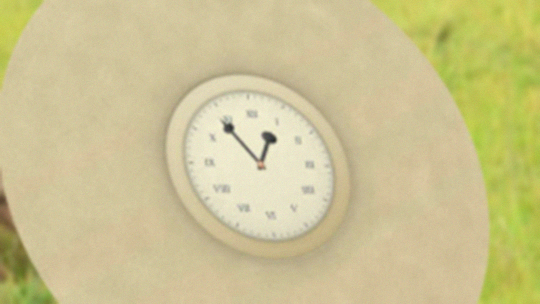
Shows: {"hour": 12, "minute": 54}
